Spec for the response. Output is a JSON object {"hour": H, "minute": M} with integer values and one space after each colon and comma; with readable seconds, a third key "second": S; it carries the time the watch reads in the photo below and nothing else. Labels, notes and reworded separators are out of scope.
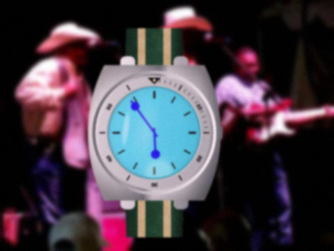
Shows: {"hour": 5, "minute": 54}
